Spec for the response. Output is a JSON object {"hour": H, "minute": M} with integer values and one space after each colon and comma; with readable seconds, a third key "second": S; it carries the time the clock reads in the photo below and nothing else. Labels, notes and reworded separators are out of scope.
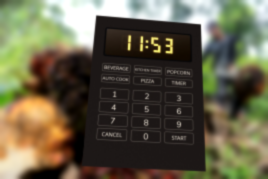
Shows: {"hour": 11, "minute": 53}
